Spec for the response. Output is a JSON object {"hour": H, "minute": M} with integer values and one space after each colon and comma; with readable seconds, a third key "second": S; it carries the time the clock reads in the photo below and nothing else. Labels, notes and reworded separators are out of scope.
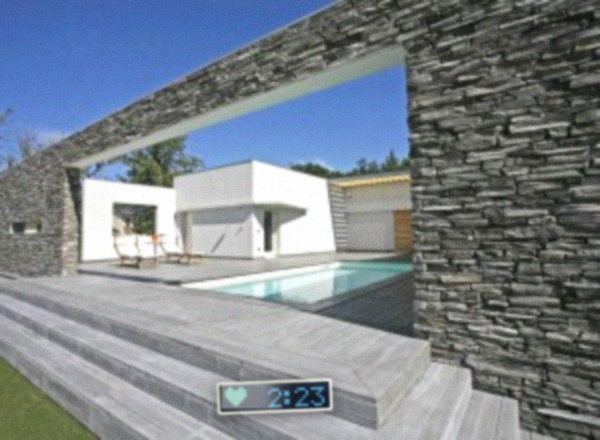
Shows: {"hour": 2, "minute": 23}
